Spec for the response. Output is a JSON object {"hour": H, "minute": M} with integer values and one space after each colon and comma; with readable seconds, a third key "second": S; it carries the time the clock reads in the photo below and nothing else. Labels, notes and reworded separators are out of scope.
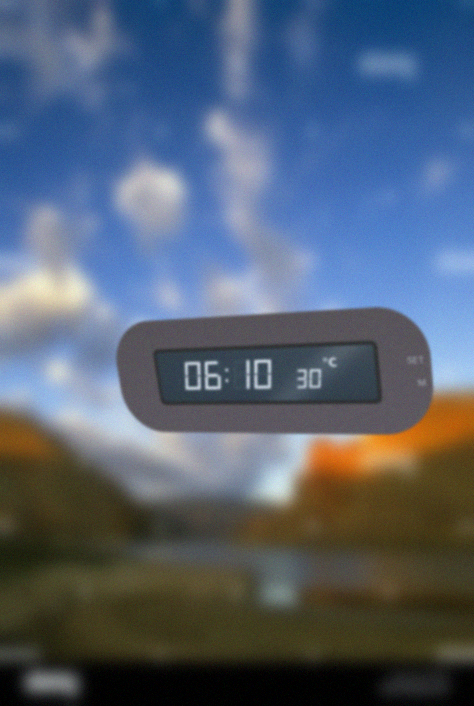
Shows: {"hour": 6, "minute": 10}
